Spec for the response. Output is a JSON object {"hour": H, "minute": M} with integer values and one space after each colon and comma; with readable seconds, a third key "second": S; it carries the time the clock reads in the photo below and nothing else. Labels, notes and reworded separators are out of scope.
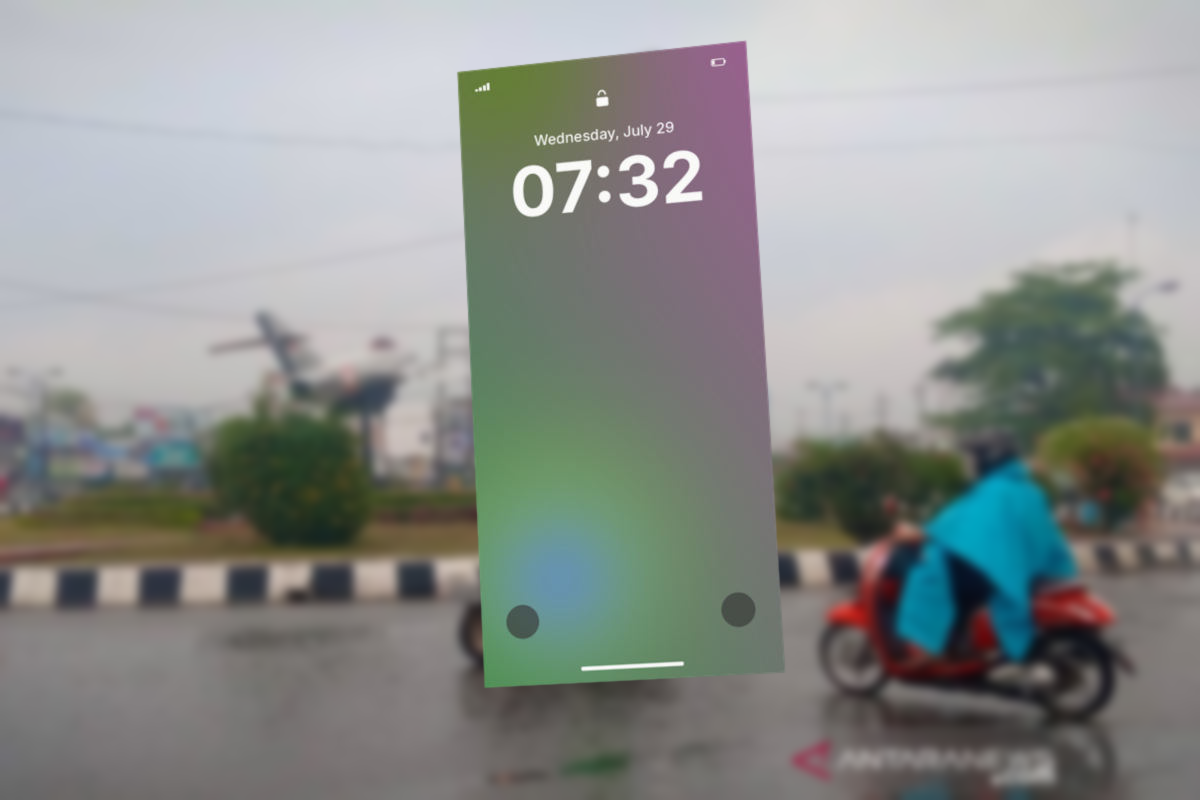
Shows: {"hour": 7, "minute": 32}
